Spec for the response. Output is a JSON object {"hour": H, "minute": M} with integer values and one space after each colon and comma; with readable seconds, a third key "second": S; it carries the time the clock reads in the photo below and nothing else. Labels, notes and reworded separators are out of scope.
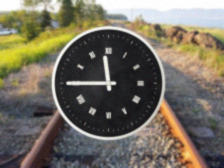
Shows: {"hour": 11, "minute": 45}
